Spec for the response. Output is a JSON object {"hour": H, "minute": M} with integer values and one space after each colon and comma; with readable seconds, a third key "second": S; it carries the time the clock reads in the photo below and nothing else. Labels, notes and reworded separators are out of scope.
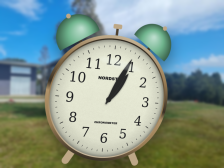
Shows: {"hour": 1, "minute": 4}
